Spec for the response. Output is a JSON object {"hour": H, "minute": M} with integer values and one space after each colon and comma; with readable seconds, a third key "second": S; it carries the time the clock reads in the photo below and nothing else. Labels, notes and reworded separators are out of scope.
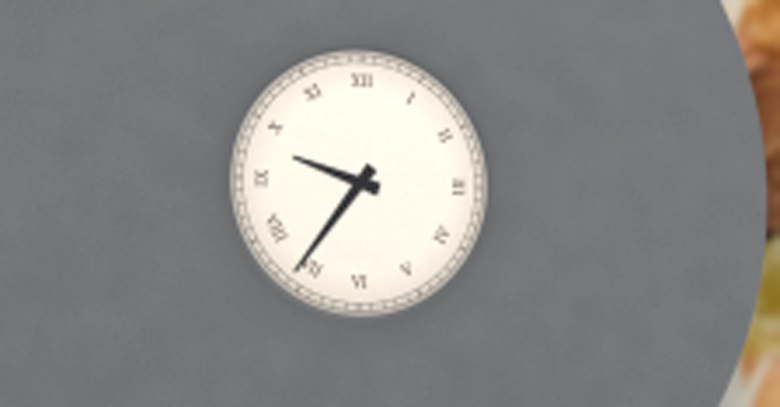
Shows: {"hour": 9, "minute": 36}
